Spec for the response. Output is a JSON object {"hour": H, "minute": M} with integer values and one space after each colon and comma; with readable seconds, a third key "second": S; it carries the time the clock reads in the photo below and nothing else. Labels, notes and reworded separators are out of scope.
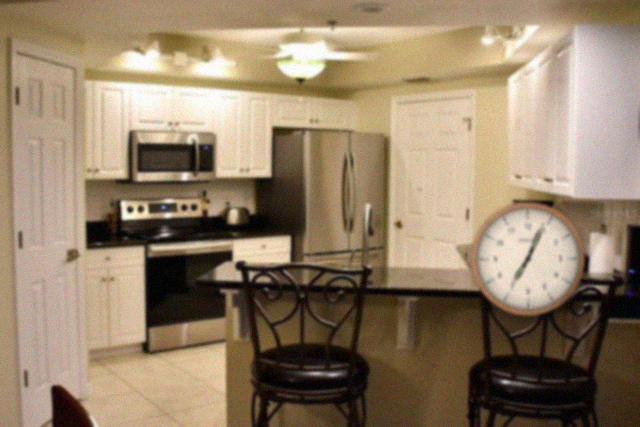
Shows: {"hour": 7, "minute": 4}
